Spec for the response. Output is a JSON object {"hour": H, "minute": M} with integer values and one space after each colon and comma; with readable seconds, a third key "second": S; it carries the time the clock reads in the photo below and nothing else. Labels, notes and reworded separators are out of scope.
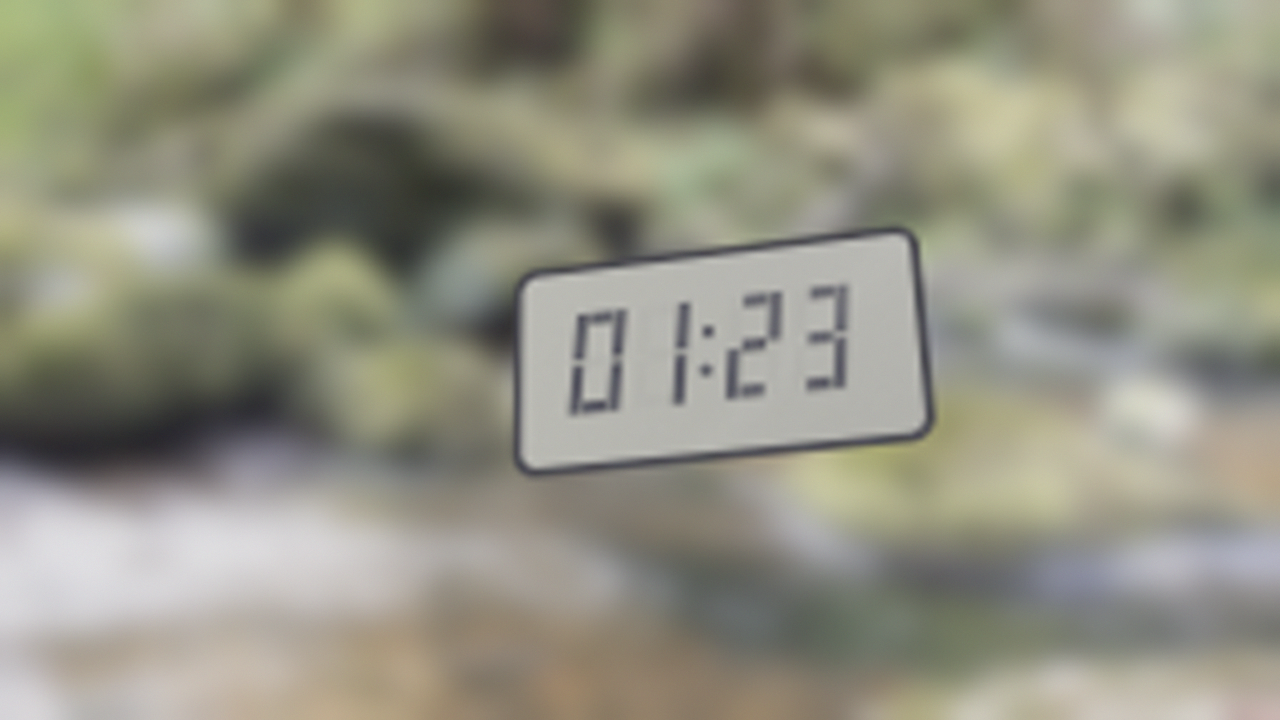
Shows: {"hour": 1, "minute": 23}
